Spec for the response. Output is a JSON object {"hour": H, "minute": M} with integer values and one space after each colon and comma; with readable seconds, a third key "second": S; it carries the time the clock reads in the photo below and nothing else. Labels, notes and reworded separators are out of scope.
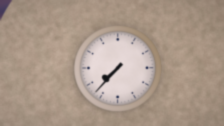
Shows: {"hour": 7, "minute": 37}
